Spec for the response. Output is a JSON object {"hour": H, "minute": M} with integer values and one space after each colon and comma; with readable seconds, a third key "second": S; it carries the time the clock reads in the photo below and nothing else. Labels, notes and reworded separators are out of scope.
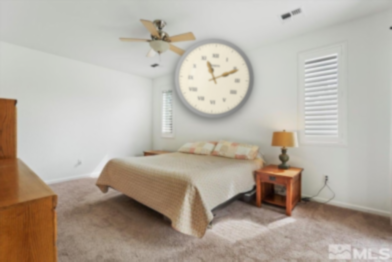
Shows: {"hour": 11, "minute": 11}
